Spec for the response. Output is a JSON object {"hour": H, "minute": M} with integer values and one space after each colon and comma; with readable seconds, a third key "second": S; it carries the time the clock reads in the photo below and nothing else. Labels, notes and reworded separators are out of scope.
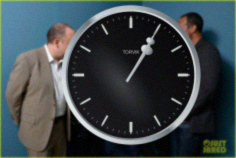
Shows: {"hour": 1, "minute": 5}
